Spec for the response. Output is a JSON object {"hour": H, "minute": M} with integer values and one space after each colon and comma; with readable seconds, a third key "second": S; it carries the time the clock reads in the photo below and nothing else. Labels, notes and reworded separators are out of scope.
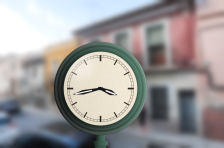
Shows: {"hour": 3, "minute": 43}
